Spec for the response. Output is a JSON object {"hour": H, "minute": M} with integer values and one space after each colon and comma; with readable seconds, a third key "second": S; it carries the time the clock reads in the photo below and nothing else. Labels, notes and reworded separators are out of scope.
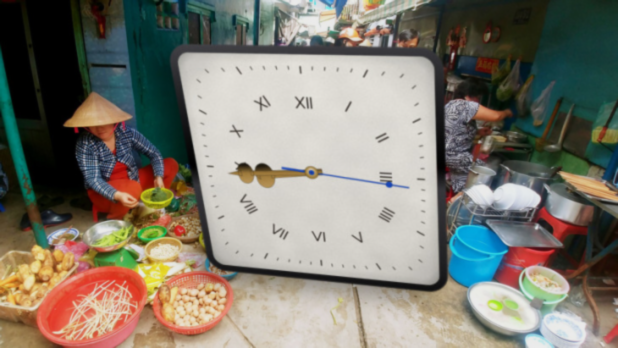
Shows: {"hour": 8, "minute": 44, "second": 16}
